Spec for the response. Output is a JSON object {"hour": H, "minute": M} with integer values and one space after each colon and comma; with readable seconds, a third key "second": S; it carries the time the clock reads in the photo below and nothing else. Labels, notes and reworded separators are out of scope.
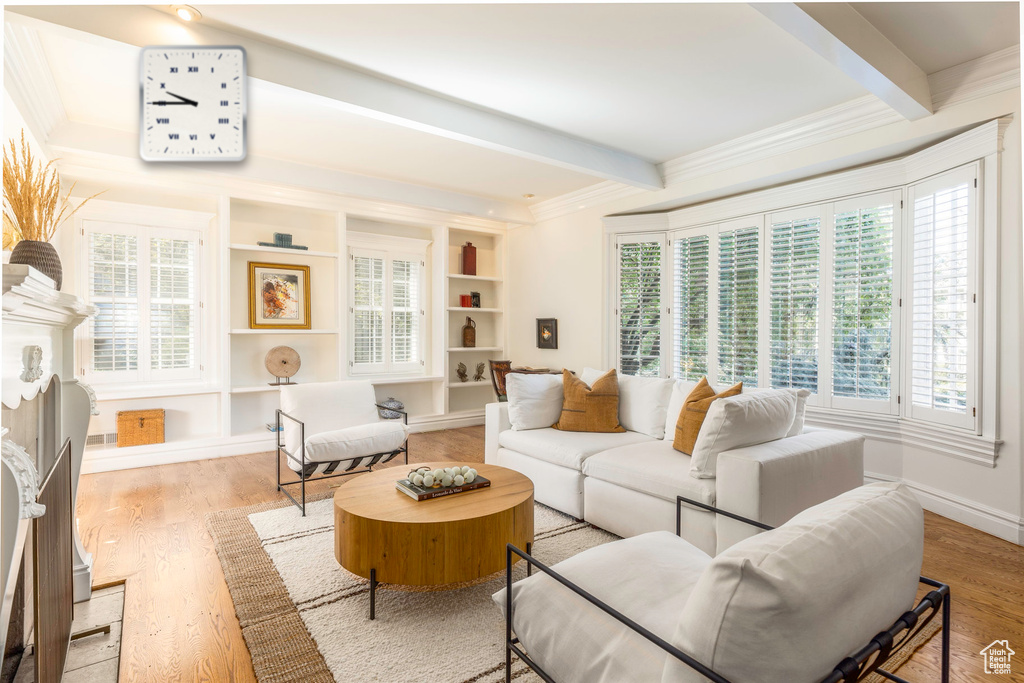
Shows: {"hour": 9, "minute": 45}
